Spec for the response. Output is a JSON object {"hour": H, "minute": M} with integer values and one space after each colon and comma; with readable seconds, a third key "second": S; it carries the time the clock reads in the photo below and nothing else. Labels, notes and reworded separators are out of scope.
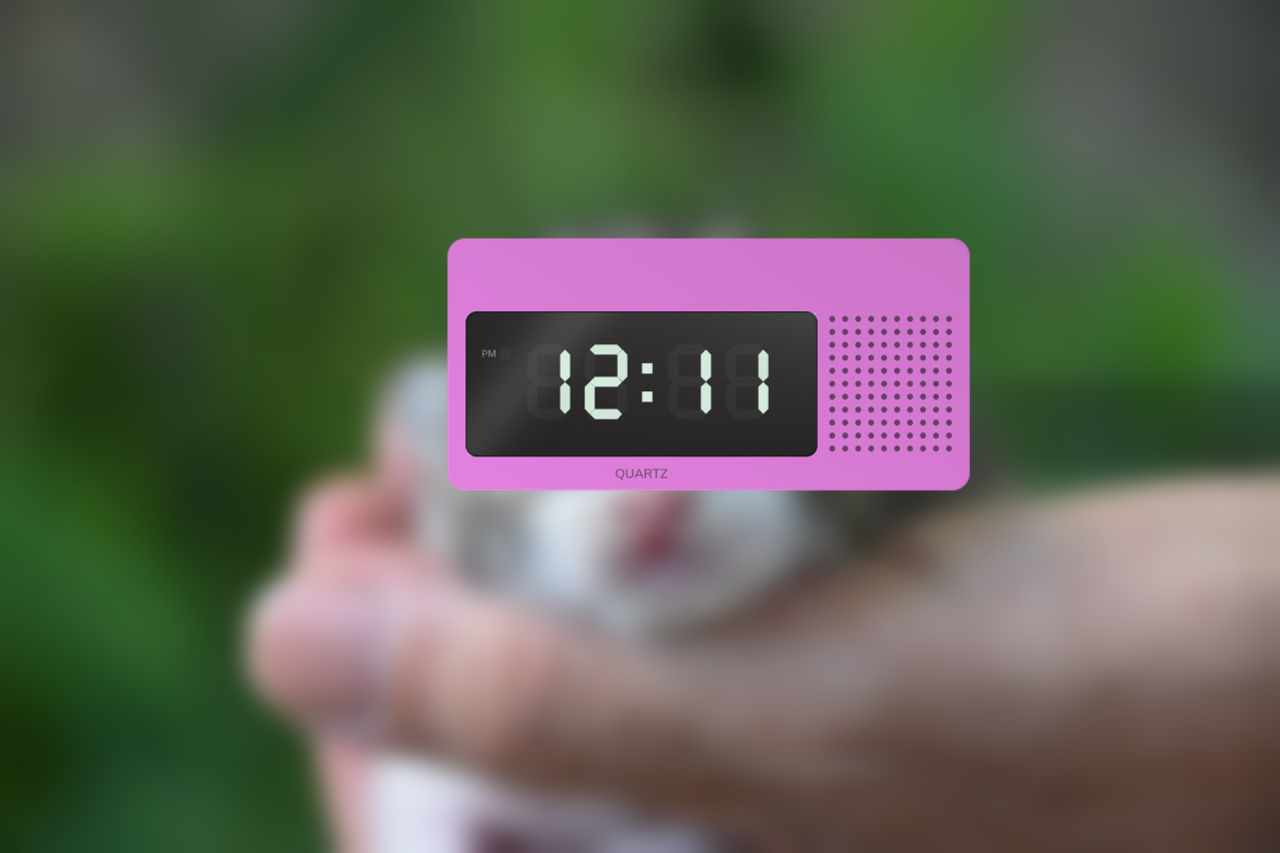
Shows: {"hour": 12, "minute": 11}
